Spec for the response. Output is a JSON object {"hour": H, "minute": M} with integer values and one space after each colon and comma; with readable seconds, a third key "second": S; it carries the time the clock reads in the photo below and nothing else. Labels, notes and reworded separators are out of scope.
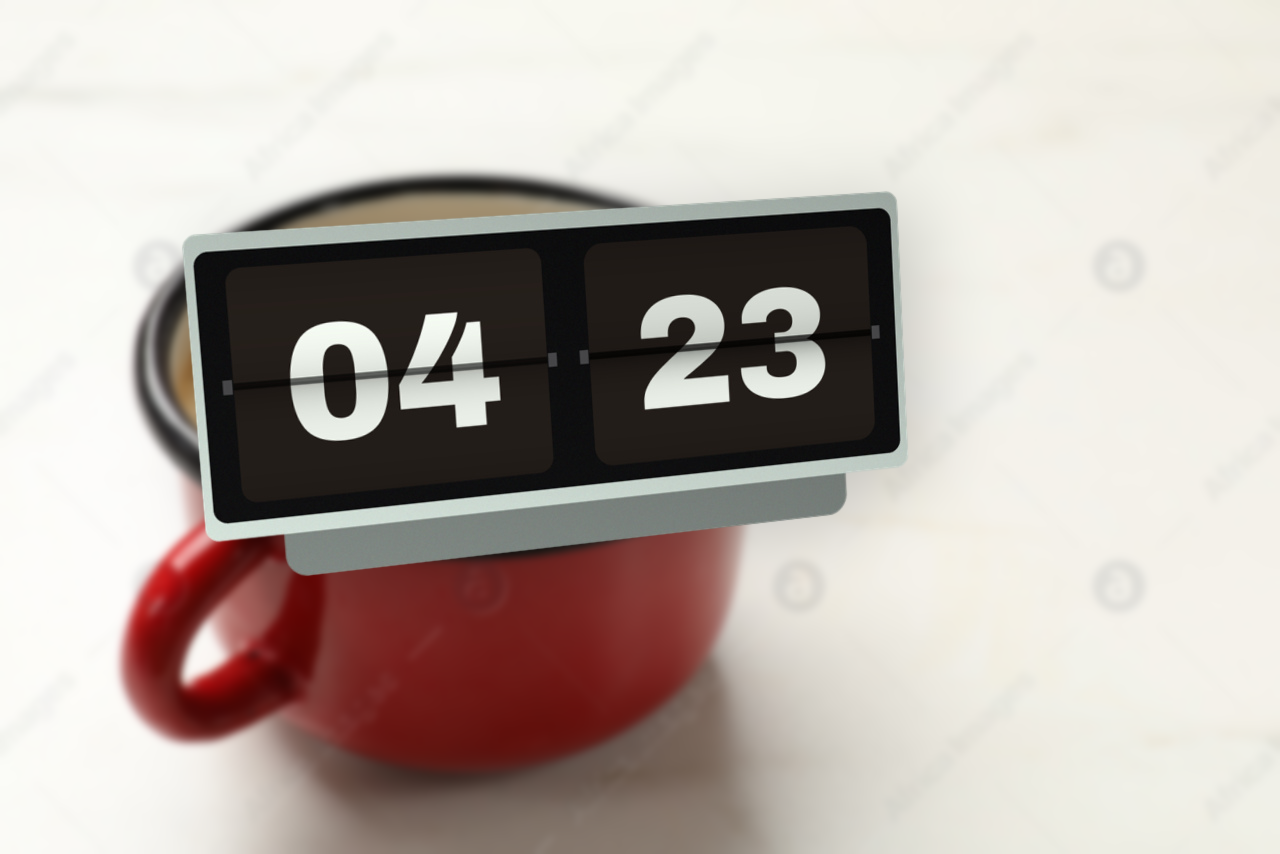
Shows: {"hour": 4, "minute": 23}
